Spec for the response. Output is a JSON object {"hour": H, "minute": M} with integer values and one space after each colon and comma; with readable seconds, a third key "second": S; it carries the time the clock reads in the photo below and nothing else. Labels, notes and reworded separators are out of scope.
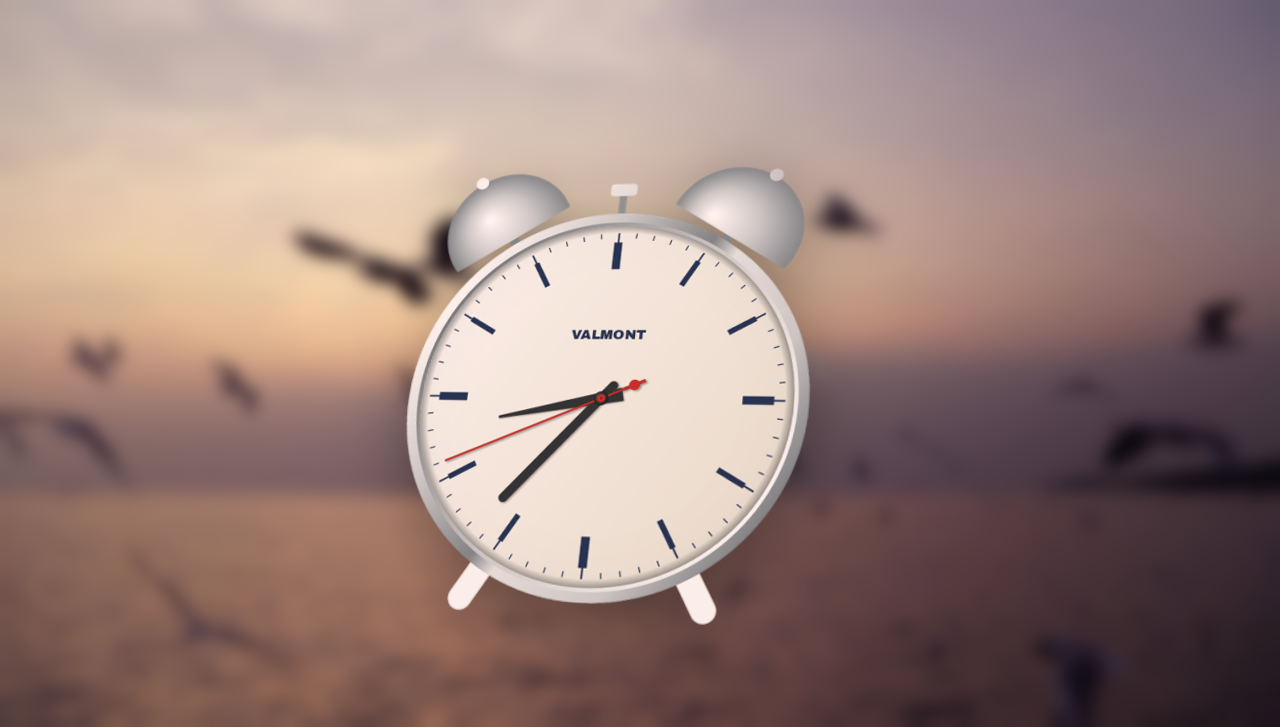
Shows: {"hour": 8, "minute": 36, "second": 41}
